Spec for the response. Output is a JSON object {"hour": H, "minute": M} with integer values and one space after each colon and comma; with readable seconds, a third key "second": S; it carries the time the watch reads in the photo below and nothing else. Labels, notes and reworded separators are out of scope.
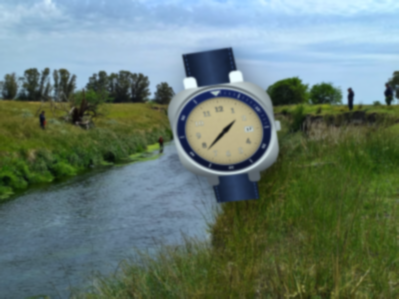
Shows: {"hour": 1, "minute": 38}
